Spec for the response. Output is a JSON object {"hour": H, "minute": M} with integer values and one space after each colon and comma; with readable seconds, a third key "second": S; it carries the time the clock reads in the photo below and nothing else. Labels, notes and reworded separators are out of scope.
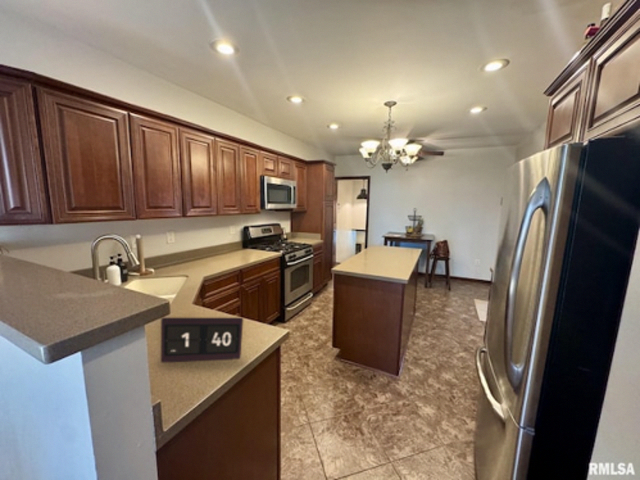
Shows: {"hour": 1, "minute": 40}
